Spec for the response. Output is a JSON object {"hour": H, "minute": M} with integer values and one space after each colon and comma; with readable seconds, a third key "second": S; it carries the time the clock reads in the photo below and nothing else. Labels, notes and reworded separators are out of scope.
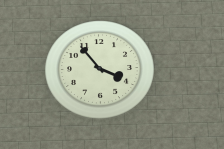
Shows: {"hour": 3, "minute": 54}
